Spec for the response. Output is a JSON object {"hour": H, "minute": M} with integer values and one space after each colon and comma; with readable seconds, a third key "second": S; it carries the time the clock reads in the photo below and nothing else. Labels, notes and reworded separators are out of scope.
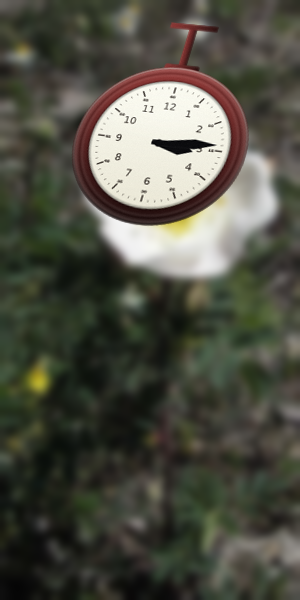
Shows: {"hour": 3, "minute": 14}
